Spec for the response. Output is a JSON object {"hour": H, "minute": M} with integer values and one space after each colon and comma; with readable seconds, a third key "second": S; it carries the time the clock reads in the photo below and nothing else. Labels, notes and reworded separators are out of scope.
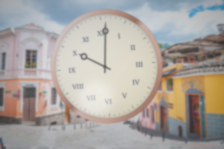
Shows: {"hour": 10, "minute": 1}
